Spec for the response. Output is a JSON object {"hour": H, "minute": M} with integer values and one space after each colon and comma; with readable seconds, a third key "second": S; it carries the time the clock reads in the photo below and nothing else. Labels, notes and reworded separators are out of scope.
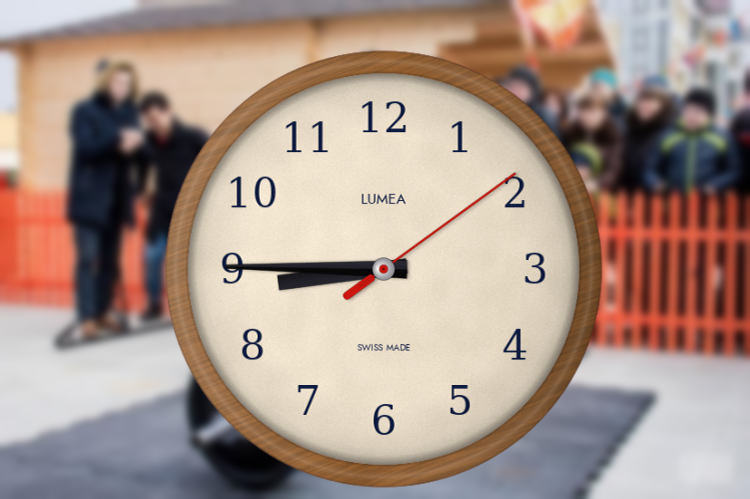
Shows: {"hour": 8, "minute": 45, "second": 9}
